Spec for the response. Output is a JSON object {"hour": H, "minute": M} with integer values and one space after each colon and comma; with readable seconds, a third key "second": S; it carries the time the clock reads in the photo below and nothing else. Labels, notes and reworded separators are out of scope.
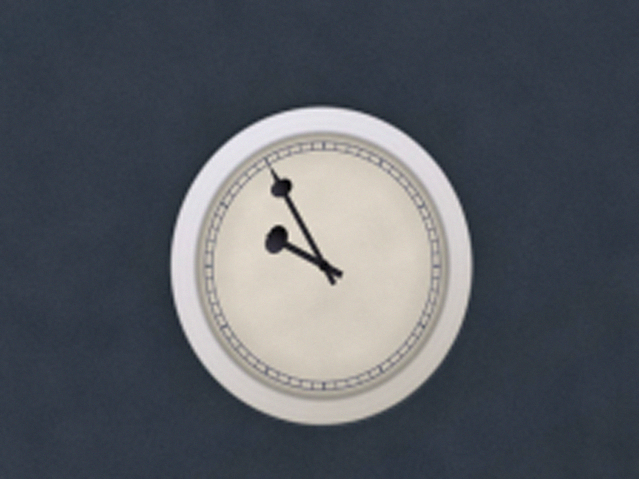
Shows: {"hour": 9, "minute": 55}
